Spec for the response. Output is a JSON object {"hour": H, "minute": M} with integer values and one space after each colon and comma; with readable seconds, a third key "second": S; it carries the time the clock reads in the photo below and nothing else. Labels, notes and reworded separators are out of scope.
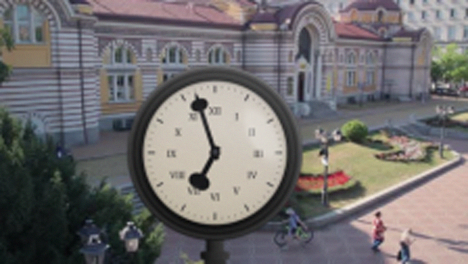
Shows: {"hour": 6, "minute": 57}
